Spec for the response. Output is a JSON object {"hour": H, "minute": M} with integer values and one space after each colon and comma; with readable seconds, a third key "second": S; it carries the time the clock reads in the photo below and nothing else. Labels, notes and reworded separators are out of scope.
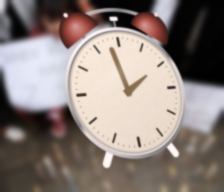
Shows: {"hour": 1, "minute": 58}
